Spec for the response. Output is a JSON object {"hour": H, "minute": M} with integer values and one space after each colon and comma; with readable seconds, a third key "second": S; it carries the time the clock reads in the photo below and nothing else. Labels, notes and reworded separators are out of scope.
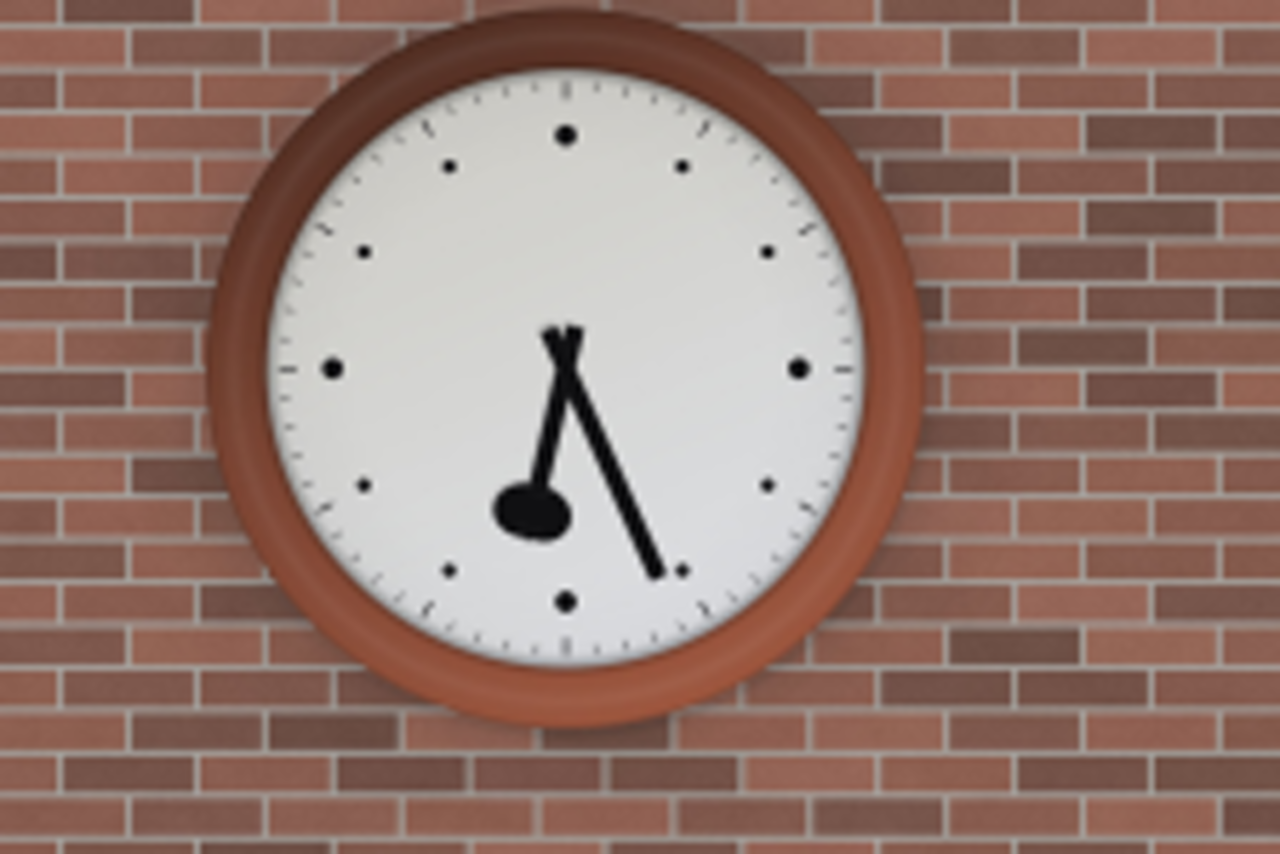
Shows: {"hour": 6, "minute": 26}
